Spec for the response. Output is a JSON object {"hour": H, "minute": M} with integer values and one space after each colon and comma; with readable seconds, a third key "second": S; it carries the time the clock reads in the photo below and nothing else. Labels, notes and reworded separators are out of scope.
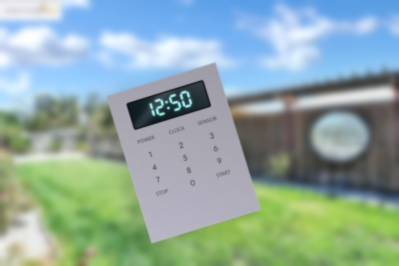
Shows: {"hour": 12, "minute": 50}
